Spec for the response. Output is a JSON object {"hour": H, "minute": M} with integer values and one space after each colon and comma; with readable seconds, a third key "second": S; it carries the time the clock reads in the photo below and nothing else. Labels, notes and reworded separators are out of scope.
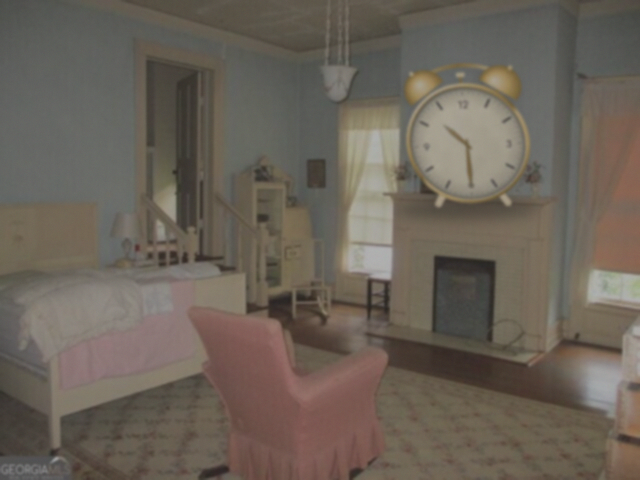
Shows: {"hour": 10, "minute": 30}
